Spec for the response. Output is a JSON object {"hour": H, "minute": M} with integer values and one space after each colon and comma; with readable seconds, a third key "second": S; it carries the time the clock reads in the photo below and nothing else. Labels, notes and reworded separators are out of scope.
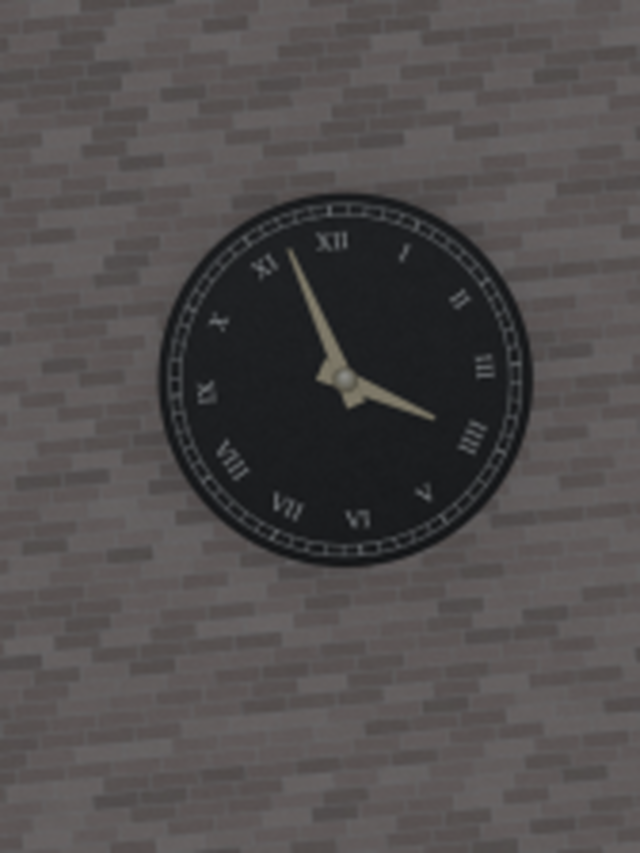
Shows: {"hour": 3, "minute": 57}
